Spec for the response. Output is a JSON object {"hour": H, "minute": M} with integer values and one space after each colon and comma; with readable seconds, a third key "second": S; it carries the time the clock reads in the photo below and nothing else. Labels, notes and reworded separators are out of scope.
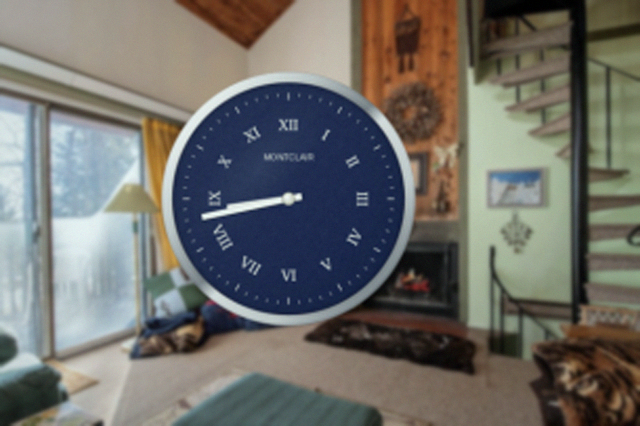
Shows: {"hour": 8, "minute": 43}
